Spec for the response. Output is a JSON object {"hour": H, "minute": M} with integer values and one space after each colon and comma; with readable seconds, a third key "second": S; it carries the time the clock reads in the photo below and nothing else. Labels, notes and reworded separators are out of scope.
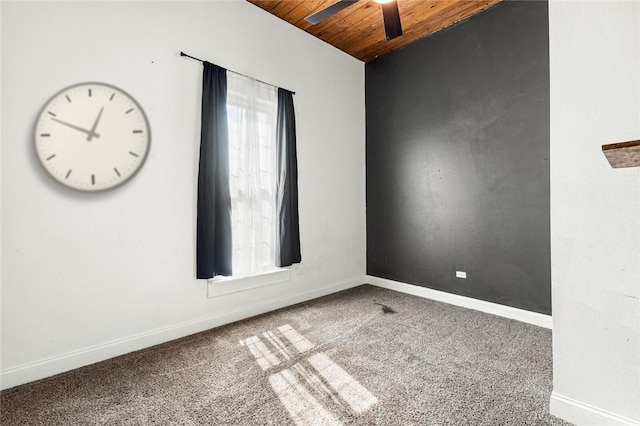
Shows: {"hour": 12, "minute": 49}
